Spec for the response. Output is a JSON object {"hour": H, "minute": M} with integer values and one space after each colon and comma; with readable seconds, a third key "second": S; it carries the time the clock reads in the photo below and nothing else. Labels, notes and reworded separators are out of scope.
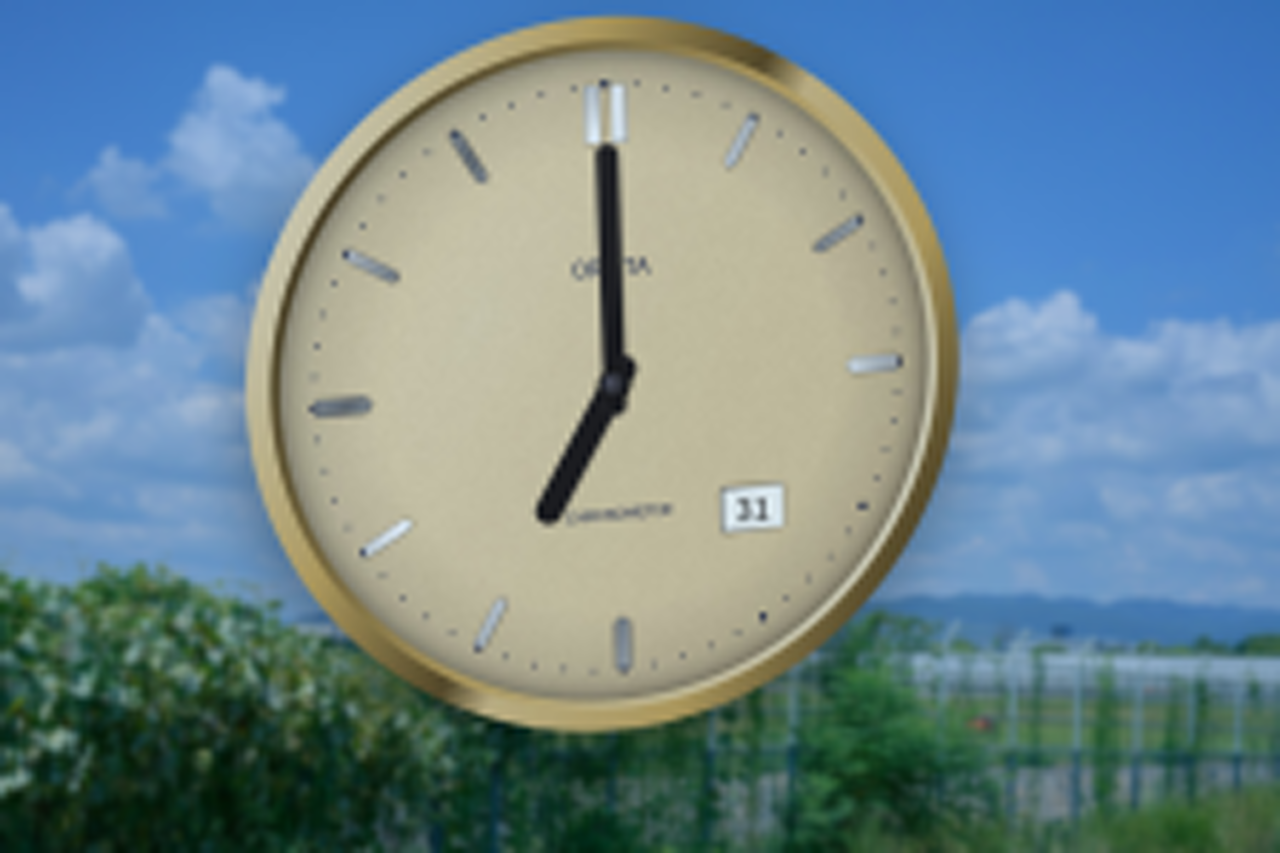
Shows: {"hour": 7, "minute": 0}
